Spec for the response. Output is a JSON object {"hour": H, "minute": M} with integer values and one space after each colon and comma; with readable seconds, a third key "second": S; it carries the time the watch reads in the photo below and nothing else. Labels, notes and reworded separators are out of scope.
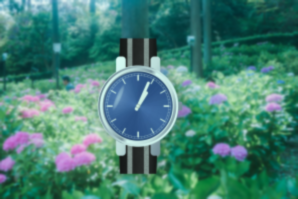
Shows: {"hour": 1, "minute": 4}
